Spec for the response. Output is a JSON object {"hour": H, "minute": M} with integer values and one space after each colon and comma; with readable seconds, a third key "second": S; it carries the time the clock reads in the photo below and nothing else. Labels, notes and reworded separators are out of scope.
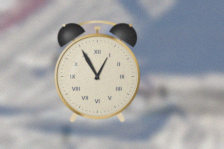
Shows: {"hour": 12, "minute": 55}
